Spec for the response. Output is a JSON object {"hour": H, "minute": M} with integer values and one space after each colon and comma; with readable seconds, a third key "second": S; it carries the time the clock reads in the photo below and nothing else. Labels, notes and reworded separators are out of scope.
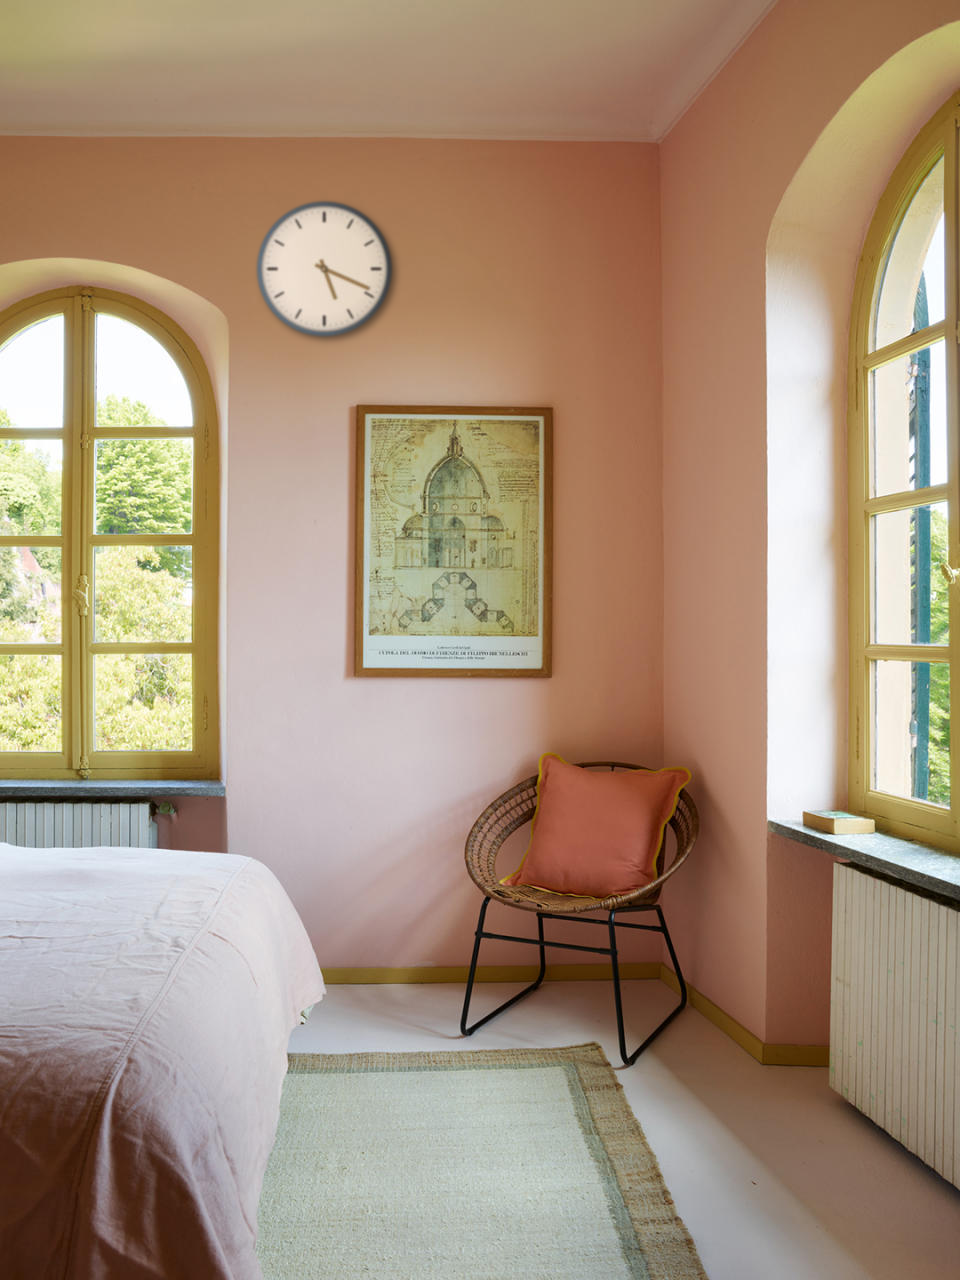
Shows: {"hour": 5, "minute": 19}
